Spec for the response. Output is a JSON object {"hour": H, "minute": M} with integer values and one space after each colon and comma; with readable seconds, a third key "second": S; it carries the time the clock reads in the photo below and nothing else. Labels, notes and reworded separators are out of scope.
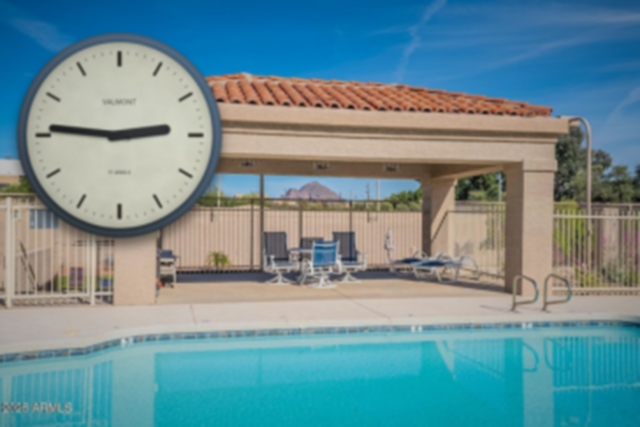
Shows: {"hour": 2, "minute": 46}
